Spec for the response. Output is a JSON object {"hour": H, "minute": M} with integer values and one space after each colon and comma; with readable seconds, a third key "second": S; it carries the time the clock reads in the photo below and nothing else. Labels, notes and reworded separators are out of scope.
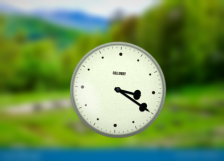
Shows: {"hour": 3, "minute": 20}
